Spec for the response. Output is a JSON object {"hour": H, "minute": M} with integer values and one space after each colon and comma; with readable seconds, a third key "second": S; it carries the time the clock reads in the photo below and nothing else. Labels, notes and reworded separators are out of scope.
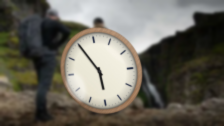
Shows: {"hour": 5, "minute": 55}
